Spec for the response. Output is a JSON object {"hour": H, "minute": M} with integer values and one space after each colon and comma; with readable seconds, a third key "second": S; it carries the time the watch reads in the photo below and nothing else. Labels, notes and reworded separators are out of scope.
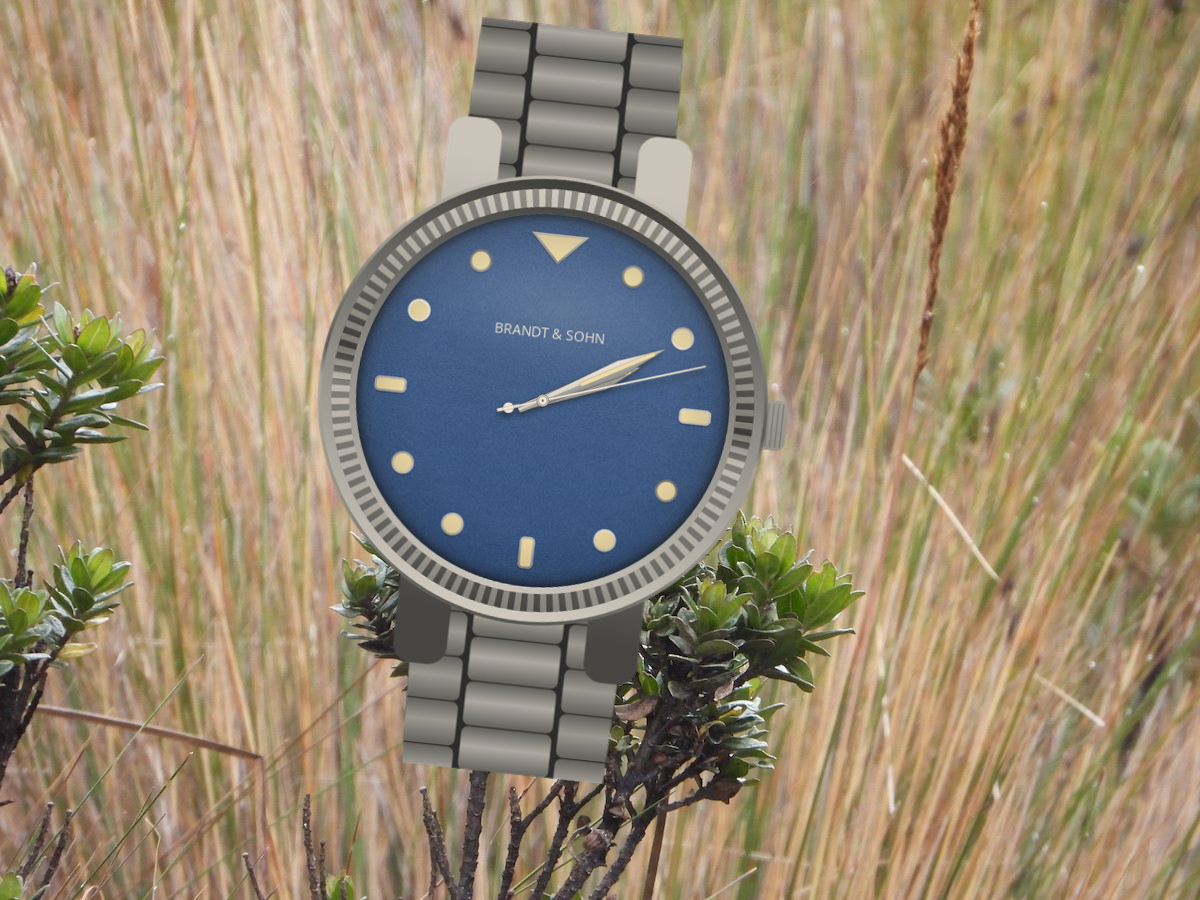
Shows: {"hour": 2, "minute": 10, "second": 12}
